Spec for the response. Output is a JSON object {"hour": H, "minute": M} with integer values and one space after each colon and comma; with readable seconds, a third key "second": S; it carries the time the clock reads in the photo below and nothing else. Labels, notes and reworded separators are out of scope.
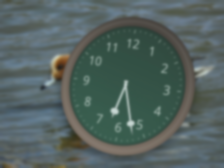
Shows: {"hour": 6, "minute": 27}
